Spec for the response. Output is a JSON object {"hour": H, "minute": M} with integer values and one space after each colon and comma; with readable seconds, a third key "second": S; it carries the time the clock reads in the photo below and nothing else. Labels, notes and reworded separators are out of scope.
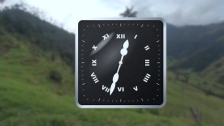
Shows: {"hour": 12, "minute": 33}
